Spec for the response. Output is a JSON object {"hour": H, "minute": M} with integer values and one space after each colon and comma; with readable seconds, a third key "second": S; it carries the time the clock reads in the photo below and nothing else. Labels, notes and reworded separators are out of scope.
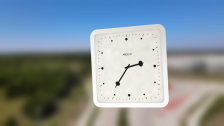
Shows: {"hour": 2, "minute": 36}
